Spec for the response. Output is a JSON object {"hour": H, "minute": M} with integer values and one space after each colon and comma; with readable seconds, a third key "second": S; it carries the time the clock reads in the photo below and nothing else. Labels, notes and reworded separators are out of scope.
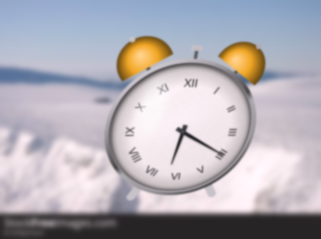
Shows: {"hour": 6, "minute": 20}
